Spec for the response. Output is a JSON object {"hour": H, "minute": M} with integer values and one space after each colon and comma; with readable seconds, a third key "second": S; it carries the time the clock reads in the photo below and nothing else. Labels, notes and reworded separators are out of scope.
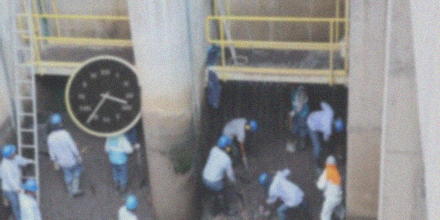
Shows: {"hour": 3, "minute": 36}
